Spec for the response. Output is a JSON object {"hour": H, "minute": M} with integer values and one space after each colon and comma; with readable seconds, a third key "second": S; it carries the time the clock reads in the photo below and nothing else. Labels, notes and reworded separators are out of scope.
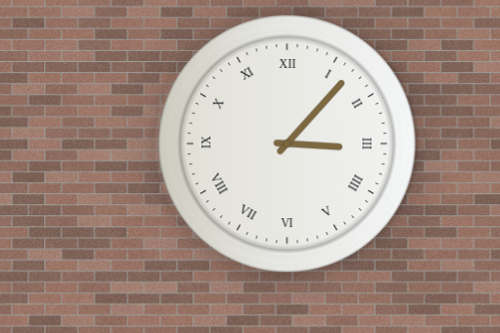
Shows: {"hour": 3, "minute": 7}
